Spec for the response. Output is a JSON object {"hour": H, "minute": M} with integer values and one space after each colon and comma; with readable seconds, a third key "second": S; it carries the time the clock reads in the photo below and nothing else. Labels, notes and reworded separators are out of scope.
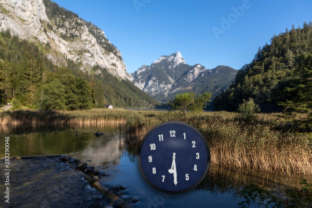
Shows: {"hour": 6, "minute": 30}
